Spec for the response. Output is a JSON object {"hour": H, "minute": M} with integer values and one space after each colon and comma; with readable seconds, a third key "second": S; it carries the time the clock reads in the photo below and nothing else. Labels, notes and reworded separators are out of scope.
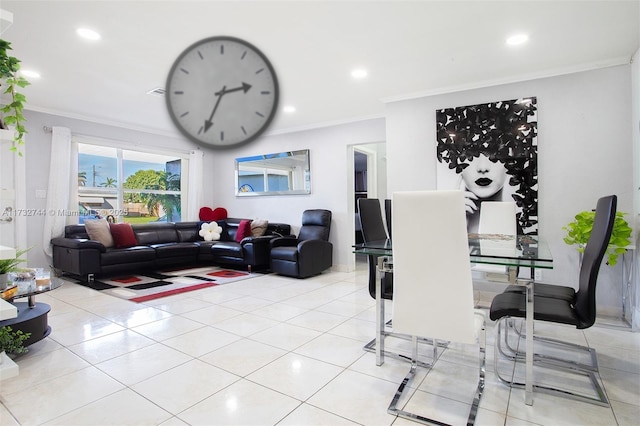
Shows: {"hour": 2, "minute": 34}
